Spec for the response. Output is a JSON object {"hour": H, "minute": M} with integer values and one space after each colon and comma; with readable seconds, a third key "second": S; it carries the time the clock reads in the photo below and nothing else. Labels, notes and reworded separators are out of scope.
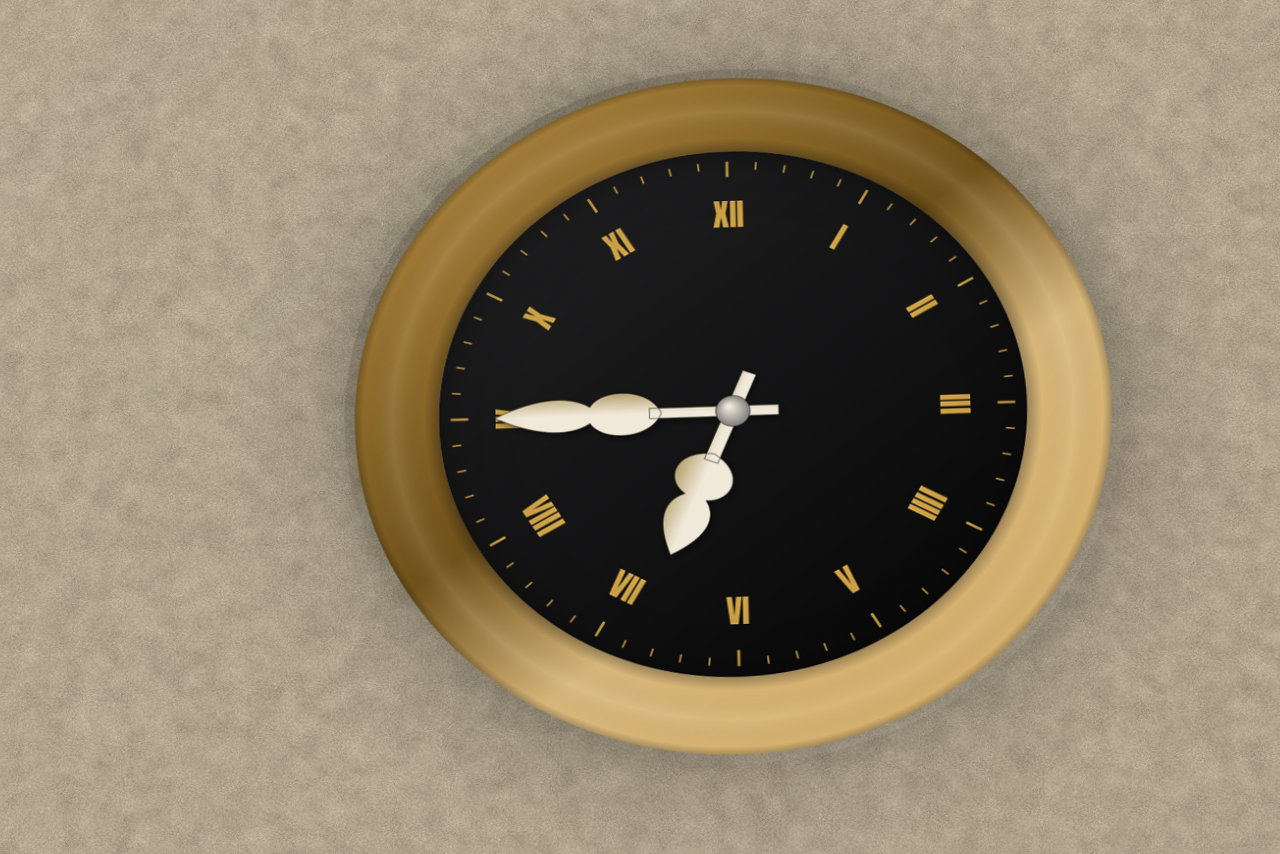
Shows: {"hour": 6, "minute": 45}
